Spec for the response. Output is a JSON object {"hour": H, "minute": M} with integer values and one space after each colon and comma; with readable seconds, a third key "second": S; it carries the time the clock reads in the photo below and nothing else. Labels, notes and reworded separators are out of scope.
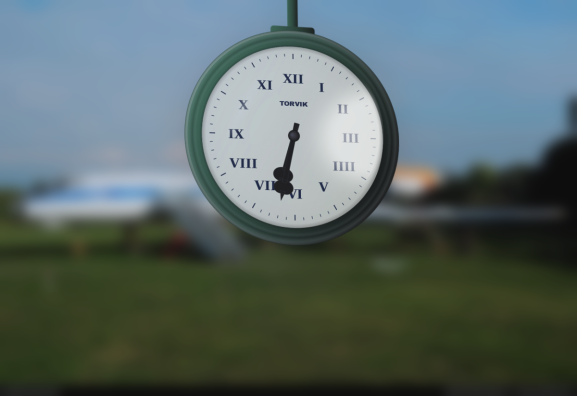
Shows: {"hour": 6, "minute": 32}
